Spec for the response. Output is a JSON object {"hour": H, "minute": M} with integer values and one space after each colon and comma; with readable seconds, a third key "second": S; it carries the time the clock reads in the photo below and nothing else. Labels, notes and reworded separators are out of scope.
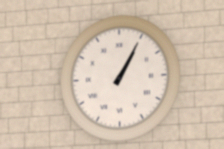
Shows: {"hour": 1, "minute": 5}
